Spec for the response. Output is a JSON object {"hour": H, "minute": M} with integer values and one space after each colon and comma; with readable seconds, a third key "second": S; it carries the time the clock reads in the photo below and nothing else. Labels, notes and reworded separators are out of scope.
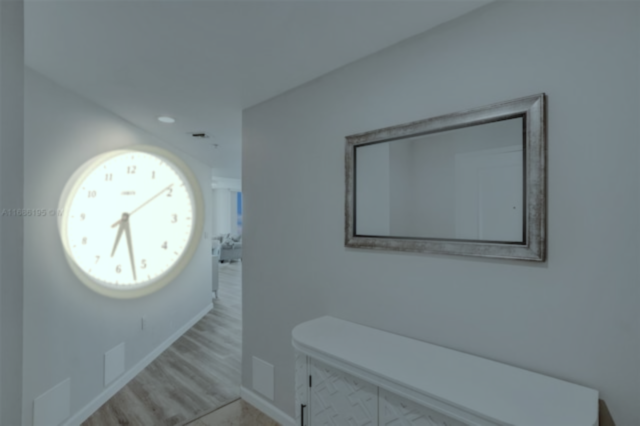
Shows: {"hour": 6, "minute": 27, "second": 9}
